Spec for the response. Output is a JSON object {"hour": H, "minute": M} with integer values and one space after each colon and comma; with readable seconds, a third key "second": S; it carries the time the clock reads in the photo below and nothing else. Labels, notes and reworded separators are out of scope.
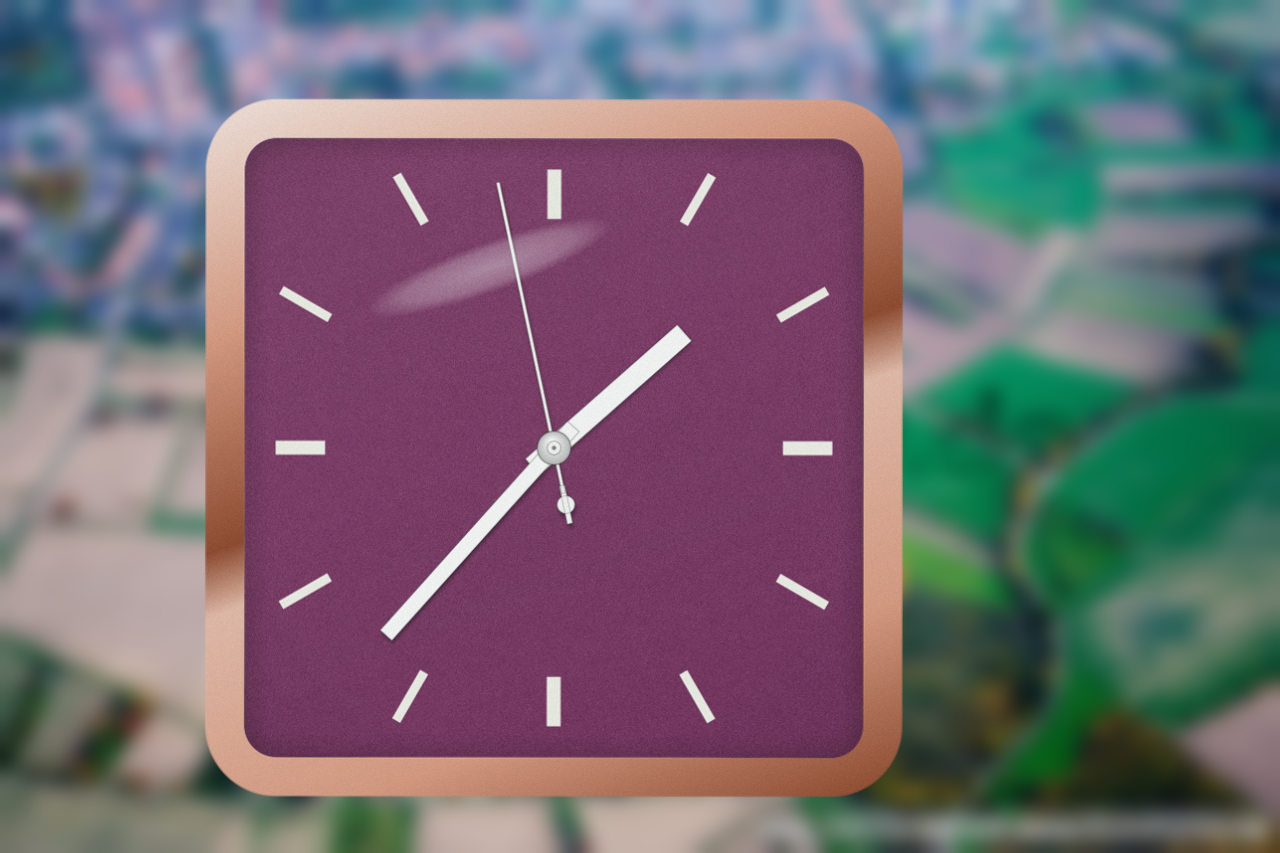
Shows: {"hour": 1, "minute": 36, "second": 58}
